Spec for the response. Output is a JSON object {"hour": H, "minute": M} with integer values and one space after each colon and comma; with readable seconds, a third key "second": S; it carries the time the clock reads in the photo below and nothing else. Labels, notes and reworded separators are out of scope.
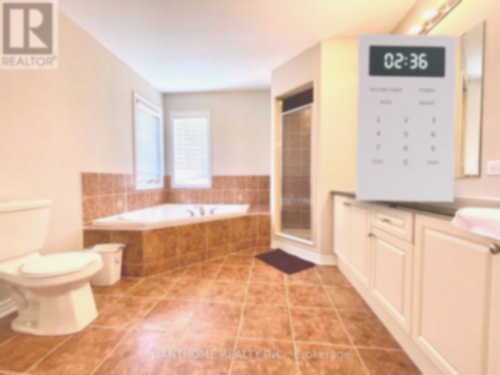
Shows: {"hour": 2, "minute": 36}
